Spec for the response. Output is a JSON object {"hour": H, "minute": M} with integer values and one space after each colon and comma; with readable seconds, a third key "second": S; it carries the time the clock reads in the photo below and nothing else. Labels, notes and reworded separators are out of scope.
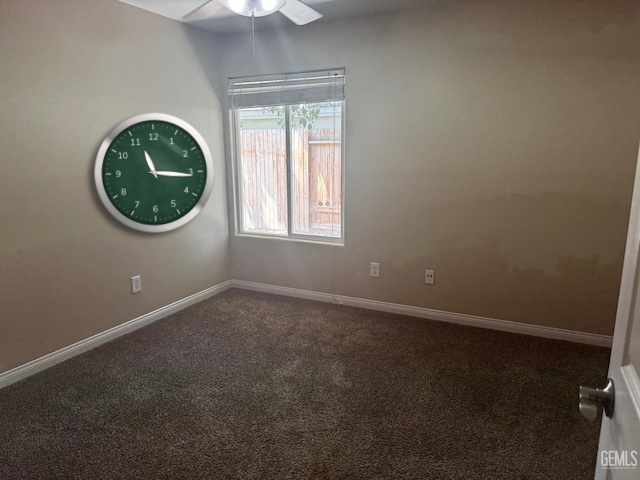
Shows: {"hour": 11, "minute": 16}
